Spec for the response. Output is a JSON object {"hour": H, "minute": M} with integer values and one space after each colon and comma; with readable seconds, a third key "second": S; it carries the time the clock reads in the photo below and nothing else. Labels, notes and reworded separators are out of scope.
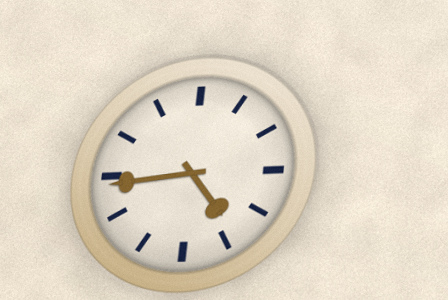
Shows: {"hour": 4, "minute": 44}
